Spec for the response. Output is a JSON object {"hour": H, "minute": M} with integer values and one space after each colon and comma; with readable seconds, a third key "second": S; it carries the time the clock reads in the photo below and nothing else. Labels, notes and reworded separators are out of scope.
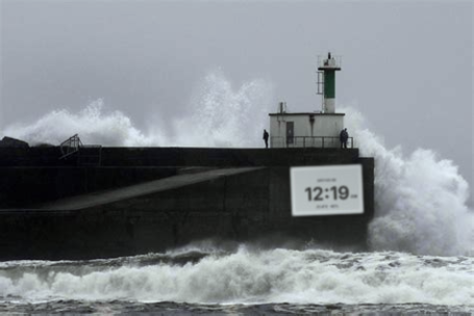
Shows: {"hour": 12, "minute": 19}
